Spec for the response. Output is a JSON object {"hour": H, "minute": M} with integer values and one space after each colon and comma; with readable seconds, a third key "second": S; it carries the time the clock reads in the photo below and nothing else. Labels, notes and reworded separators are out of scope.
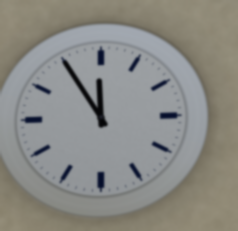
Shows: {"hour": 11, "minute": 55}
